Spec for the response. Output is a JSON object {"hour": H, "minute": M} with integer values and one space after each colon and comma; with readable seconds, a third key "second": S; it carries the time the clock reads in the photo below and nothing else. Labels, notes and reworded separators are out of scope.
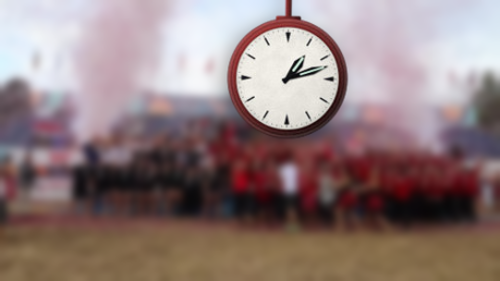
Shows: {"hour": 1, "minute": 12}
